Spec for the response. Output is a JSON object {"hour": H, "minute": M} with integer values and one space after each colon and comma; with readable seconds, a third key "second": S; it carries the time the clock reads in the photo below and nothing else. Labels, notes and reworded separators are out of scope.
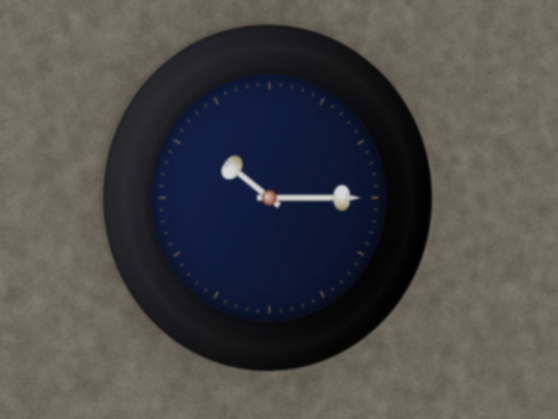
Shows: {"hour": 10, "minute": 15}
